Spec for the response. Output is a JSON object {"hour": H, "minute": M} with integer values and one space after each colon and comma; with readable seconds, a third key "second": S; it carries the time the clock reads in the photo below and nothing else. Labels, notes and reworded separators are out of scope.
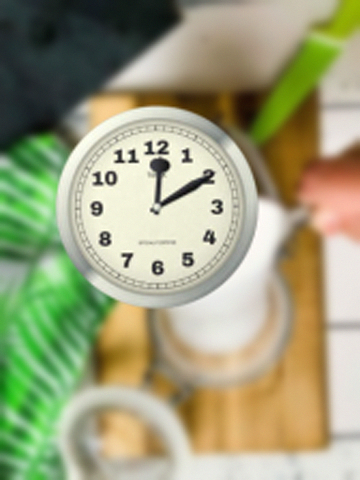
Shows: {"hour": 12, "minute": 10}
